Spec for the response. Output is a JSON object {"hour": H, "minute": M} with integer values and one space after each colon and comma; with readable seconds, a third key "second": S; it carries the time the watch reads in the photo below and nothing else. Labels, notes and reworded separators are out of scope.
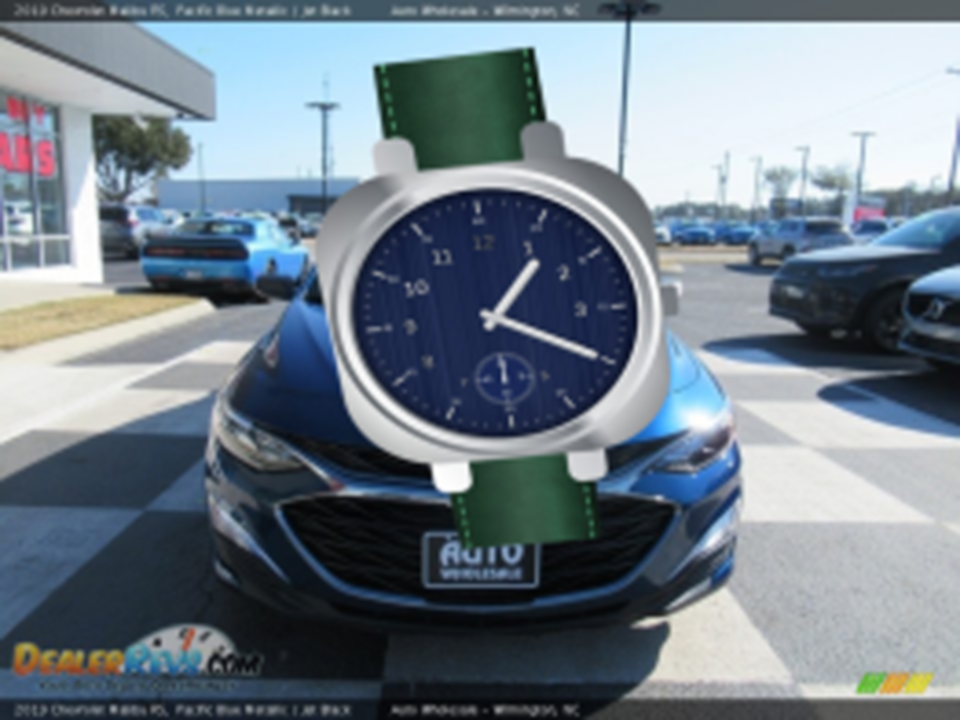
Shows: {"hour": 1, "minute": 20}
